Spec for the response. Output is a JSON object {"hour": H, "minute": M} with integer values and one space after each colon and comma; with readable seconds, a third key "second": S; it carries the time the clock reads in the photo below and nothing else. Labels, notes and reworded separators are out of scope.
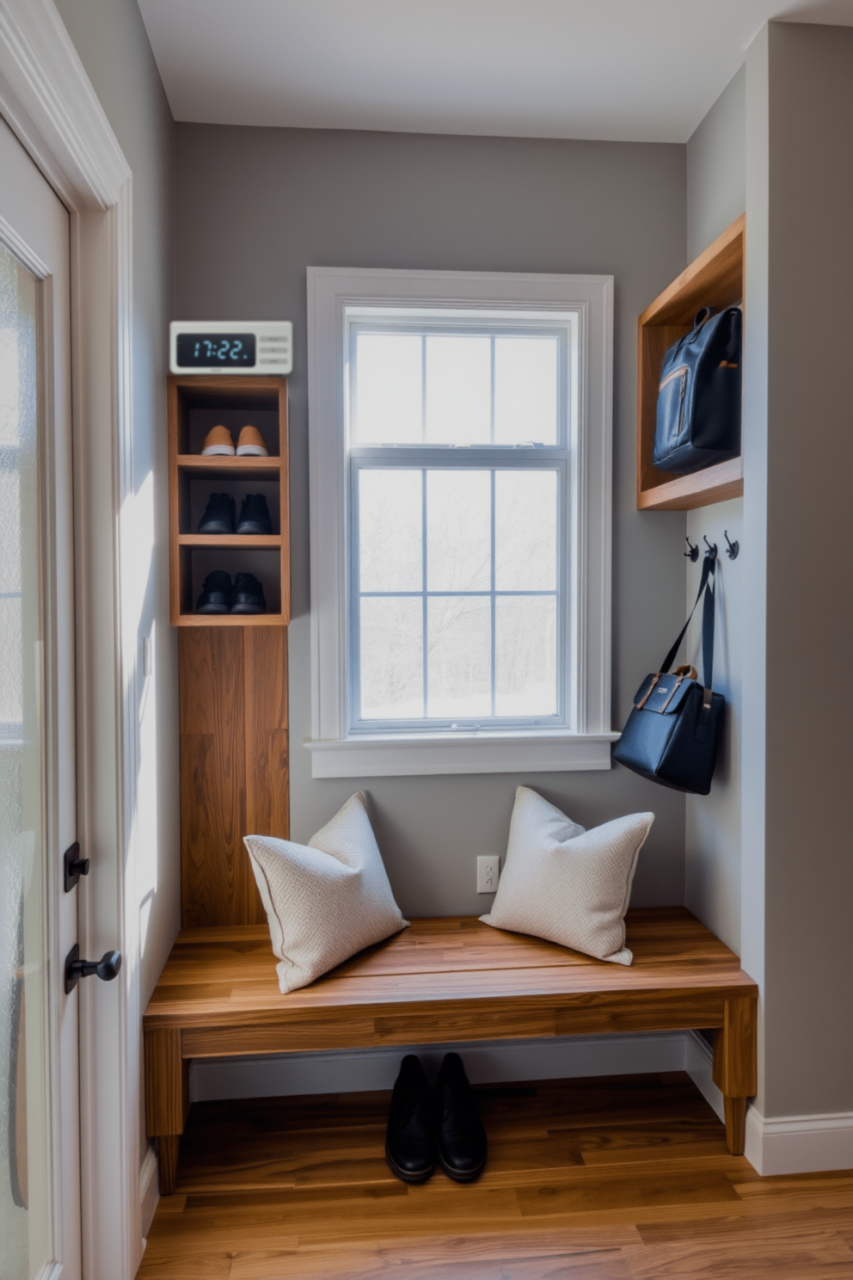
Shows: {"hour": 17, "minute": 22}
